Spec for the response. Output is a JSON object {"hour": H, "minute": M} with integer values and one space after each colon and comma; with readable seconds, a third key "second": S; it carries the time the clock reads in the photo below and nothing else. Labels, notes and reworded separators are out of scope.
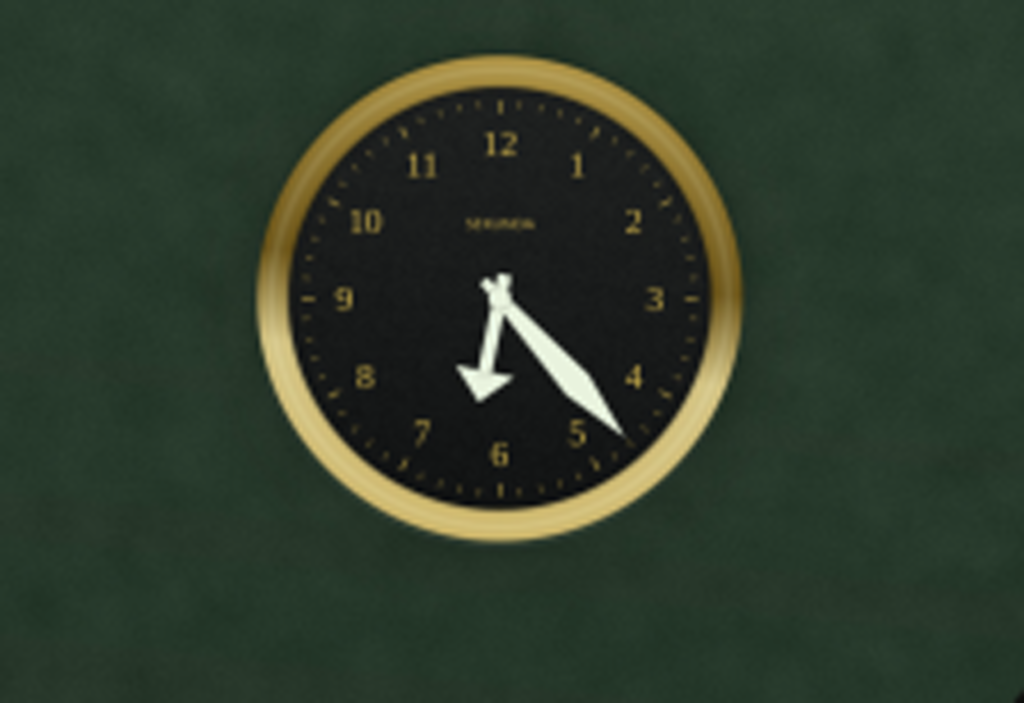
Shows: {"hour": 6, "minute": 23}
